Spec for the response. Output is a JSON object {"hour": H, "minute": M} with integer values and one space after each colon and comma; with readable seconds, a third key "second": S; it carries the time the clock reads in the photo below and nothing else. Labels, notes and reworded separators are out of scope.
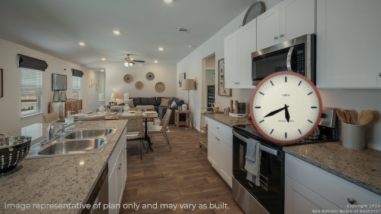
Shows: {"hour": 5, "minute": 41}
